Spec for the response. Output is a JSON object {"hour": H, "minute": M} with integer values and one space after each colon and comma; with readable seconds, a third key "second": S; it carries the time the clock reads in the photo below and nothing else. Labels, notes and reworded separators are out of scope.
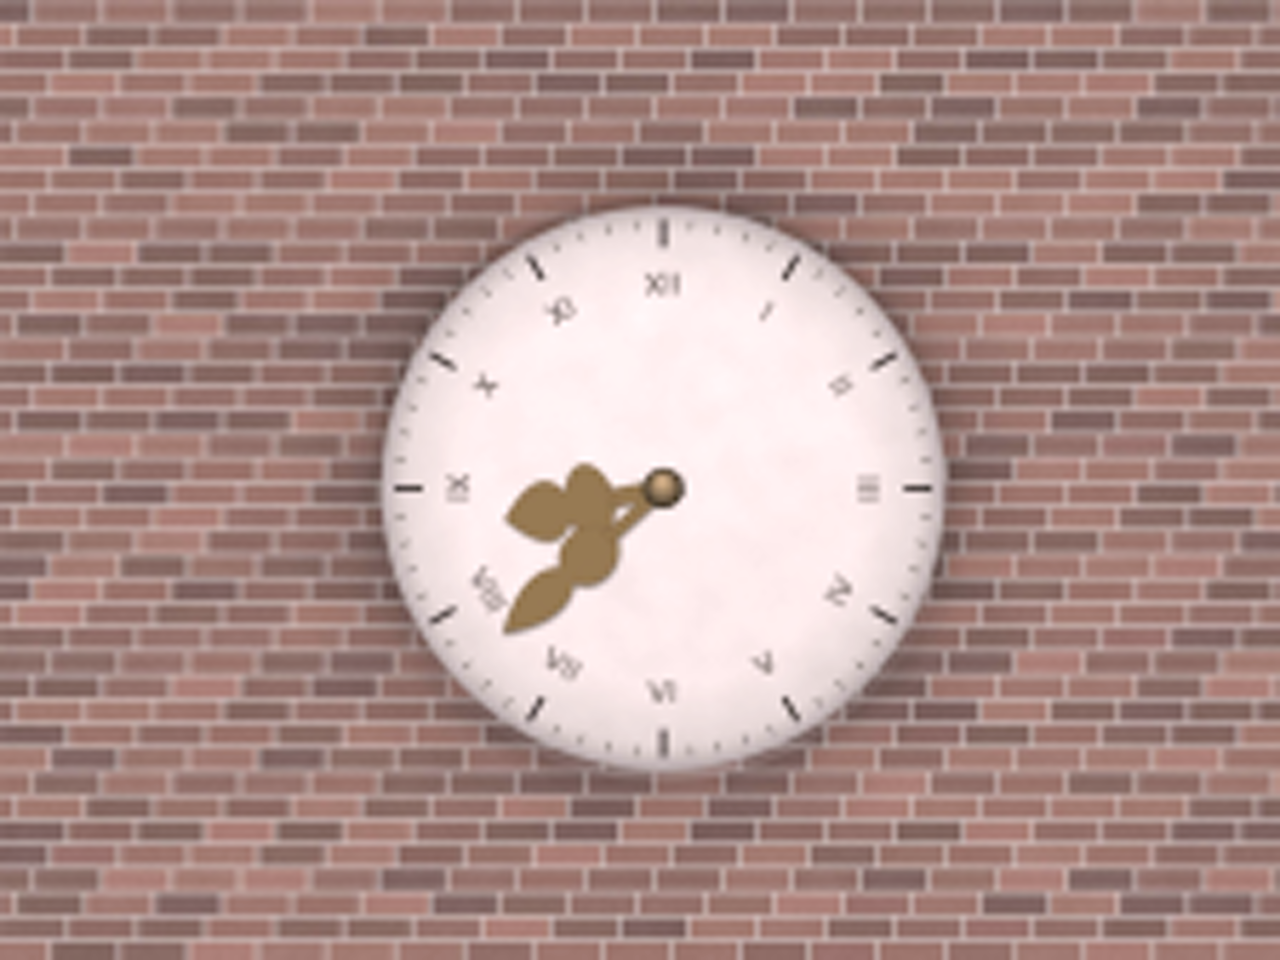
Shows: {"hour": 8, "minute": 38}
